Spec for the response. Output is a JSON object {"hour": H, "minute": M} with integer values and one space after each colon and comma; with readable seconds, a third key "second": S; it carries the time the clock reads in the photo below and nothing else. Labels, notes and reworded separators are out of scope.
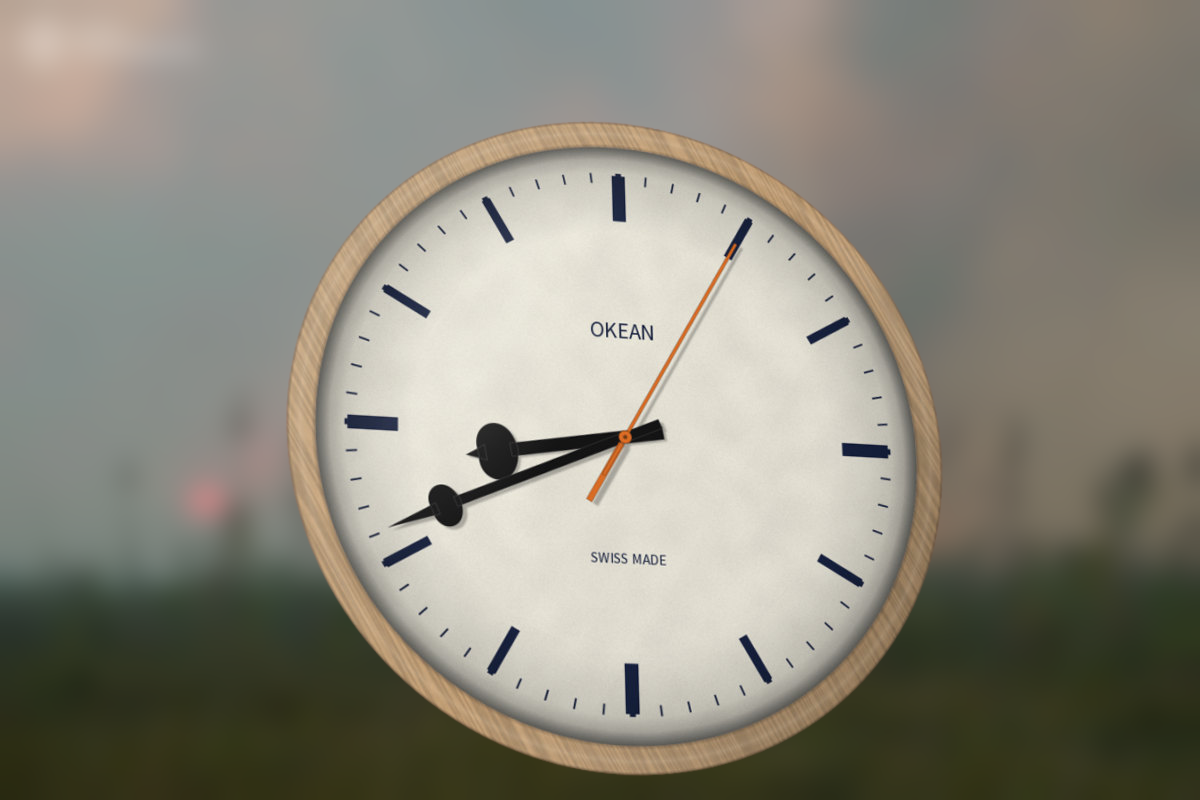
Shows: {"hour": 8, "minute": 41, "second": 5}
